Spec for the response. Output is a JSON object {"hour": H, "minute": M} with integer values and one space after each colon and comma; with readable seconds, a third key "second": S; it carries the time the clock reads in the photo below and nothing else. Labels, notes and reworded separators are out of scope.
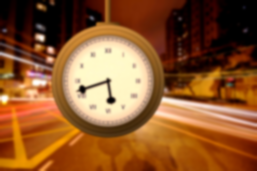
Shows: {"hour": 5, "minute": 42}
